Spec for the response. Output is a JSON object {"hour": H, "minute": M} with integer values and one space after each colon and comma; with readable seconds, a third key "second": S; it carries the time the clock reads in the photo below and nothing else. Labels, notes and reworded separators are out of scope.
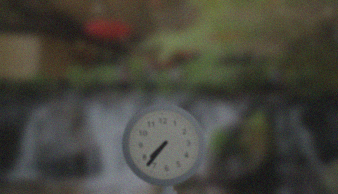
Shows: {"hour": 7, "minute": 37}
